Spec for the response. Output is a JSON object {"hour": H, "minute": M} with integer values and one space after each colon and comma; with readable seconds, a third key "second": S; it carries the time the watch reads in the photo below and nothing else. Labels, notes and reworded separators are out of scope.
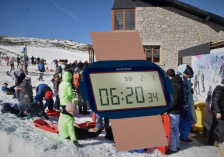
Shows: {"hour": 6, "minute": 20, "second": 34}
